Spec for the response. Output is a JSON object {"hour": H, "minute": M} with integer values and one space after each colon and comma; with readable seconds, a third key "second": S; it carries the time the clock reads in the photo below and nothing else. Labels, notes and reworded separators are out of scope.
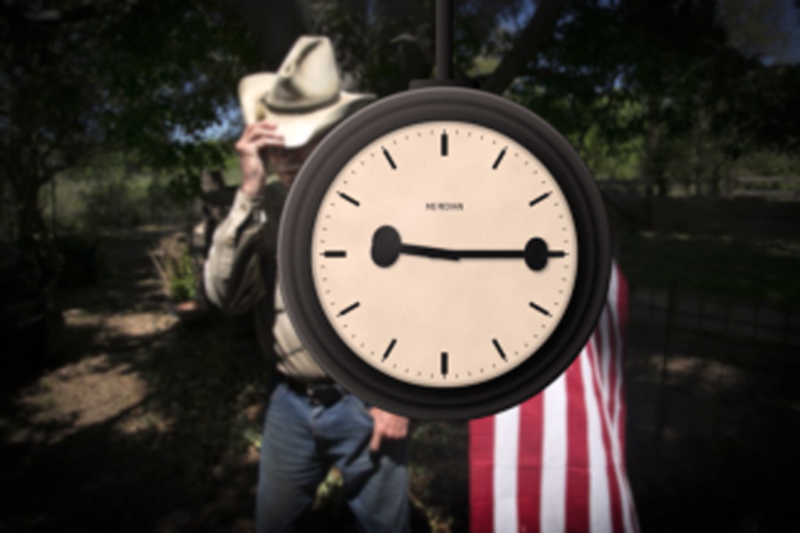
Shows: {"hour": 9, "minute": 15}
